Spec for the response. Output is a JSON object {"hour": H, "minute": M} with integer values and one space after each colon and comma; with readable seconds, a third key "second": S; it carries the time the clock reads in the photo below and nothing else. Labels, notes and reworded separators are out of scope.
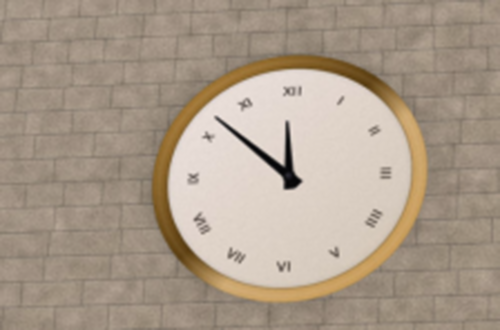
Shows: {"hour": 11, "minute": 52}
